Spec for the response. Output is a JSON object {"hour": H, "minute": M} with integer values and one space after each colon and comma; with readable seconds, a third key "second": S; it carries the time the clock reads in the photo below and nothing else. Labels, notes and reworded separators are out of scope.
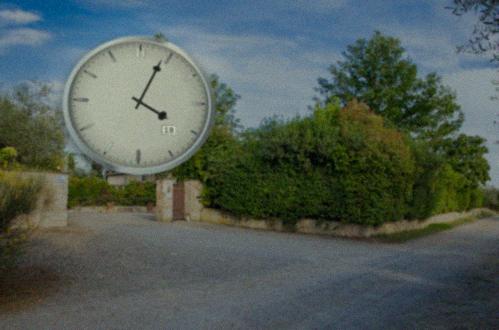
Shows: {"hour": 4, "minute": 4}
